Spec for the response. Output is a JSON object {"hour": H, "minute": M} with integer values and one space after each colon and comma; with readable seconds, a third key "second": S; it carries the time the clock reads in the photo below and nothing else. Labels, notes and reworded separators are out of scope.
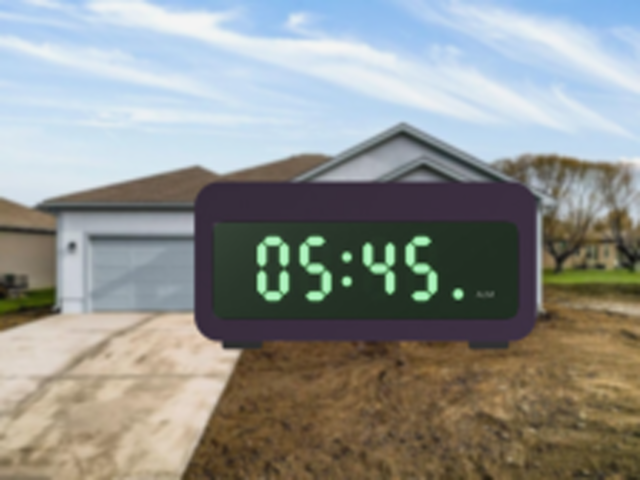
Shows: {"hour": 5, "minute": 45}
